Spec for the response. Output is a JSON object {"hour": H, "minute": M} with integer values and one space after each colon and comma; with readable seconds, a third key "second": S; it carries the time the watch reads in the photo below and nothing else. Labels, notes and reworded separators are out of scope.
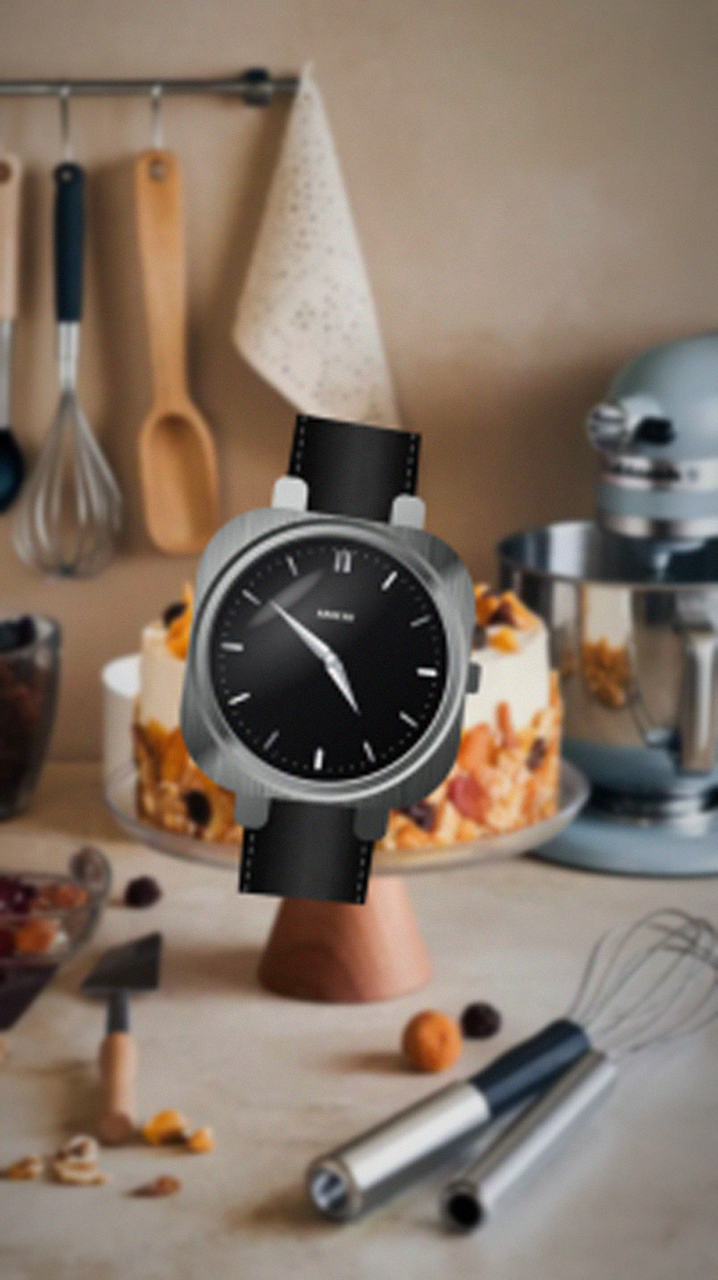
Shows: {"hour": 4, "minute": 51}
